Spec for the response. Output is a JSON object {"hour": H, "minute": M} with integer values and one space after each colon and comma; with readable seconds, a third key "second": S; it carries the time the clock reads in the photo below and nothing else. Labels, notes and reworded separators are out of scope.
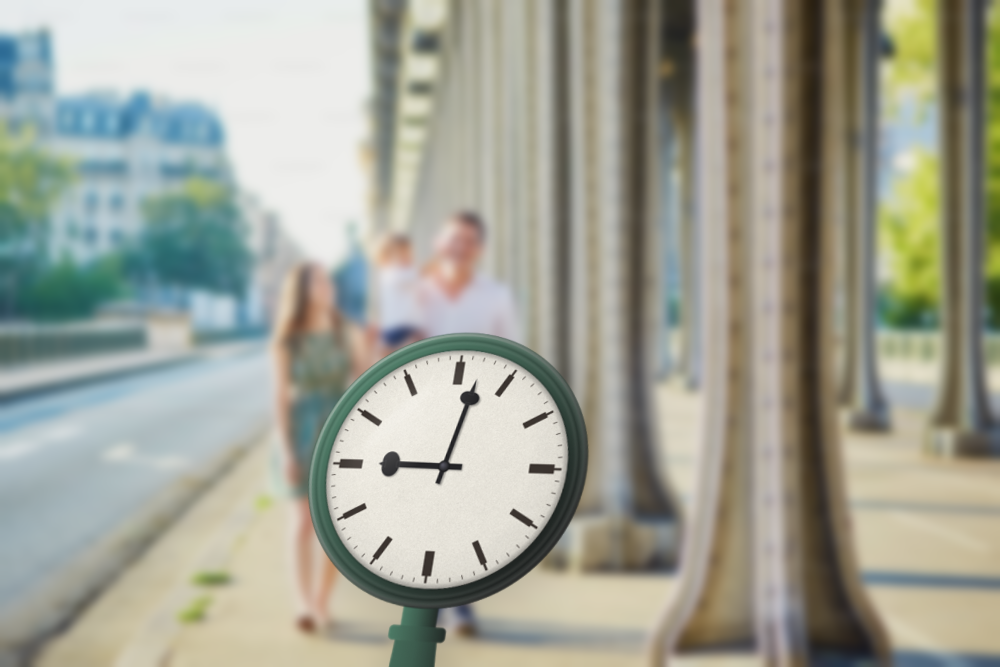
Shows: {"hour": 9, "minute": 2}
